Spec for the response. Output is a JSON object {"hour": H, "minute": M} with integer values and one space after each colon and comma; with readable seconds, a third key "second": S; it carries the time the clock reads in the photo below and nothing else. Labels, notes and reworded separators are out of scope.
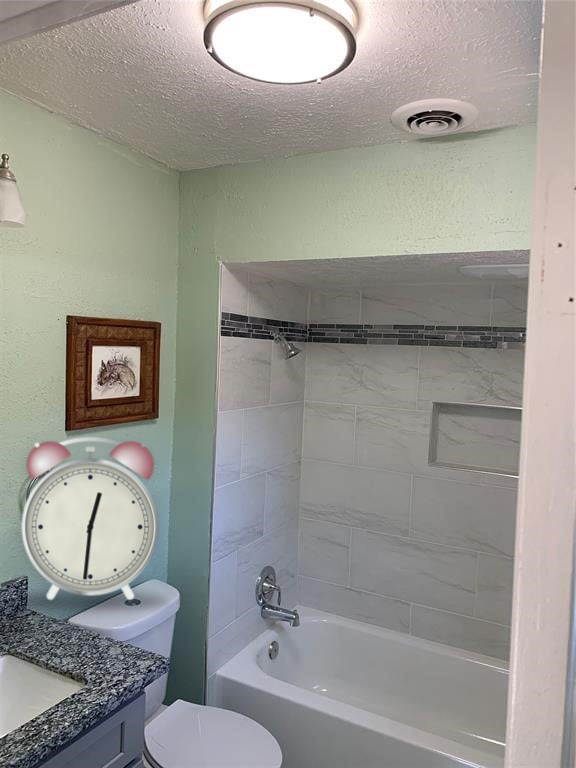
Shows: {"hour": 12, "minute": 31}
